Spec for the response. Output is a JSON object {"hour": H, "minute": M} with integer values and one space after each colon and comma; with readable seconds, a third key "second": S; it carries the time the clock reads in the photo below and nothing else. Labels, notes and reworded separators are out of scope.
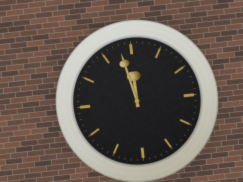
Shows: {"hour": 11, "minute": 58}
